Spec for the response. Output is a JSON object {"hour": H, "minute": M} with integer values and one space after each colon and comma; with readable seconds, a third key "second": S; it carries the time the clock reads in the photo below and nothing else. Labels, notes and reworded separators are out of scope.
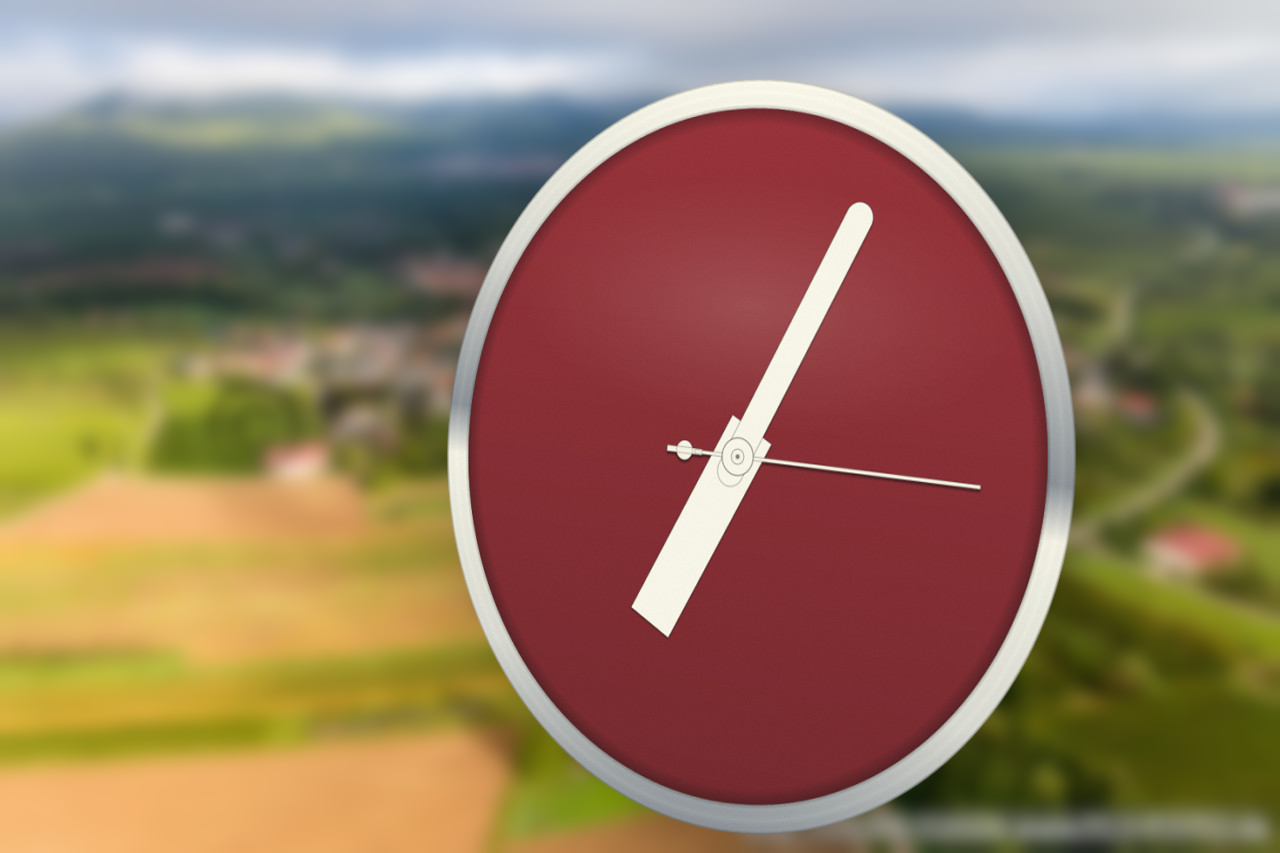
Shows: {"hour": 7, "minute": 5, "second": 16}
